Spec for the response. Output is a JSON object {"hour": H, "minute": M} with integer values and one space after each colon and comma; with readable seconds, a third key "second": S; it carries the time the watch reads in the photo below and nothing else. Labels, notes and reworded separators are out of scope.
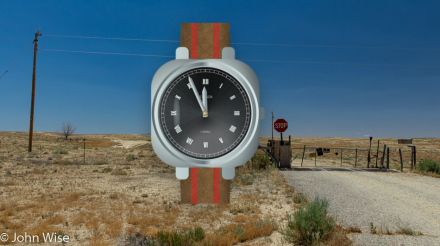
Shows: {"hour": 11, "minute": 56}
